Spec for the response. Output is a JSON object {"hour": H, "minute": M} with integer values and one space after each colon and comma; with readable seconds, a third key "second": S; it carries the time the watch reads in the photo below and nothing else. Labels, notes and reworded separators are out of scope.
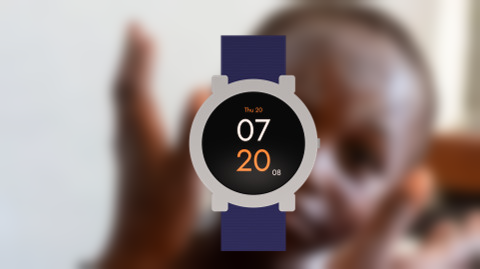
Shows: {"hour": 7, "minute": 20, "second": 8}
